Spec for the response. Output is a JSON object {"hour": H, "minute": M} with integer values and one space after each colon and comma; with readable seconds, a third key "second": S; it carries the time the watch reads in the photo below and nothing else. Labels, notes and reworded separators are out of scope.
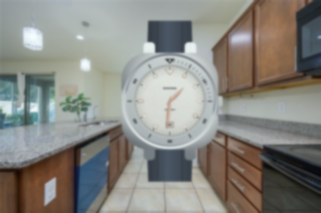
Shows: {"hour": 1, "minute": 31}
